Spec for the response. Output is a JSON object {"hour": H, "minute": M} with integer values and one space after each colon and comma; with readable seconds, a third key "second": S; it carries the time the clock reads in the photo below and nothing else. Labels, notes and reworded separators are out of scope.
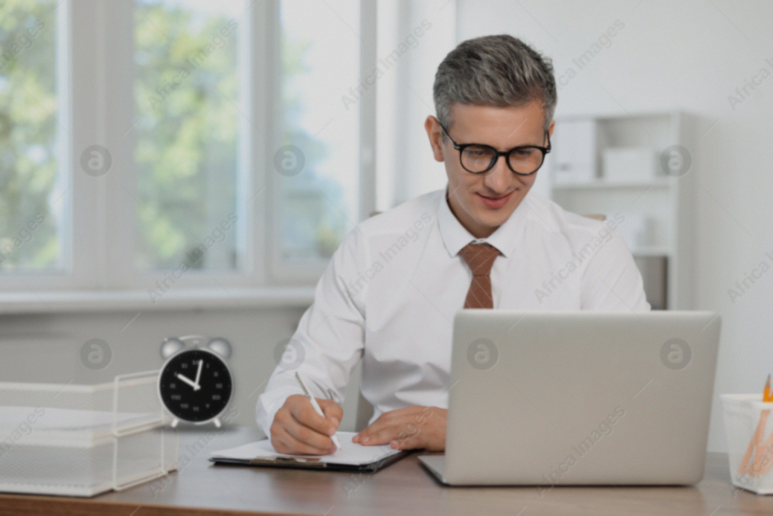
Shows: {"hour": 10, "minute": 2}
